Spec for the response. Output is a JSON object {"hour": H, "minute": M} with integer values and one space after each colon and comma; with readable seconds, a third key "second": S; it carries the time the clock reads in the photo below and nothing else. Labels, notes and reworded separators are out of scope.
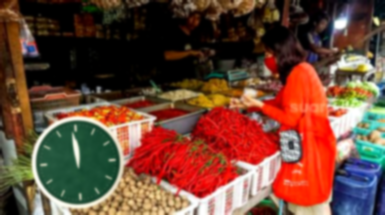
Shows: {"hour": 11, "minute": 59}
